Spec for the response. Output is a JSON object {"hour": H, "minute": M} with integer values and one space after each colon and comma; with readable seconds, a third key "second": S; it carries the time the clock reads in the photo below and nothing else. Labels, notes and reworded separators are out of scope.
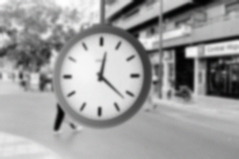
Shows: {"hour": 12, "minute": 22}
